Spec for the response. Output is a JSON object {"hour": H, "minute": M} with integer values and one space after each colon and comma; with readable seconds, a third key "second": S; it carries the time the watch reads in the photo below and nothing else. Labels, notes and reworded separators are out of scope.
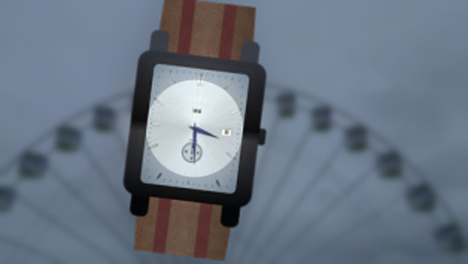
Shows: {"hour": 3, "minute": 29}
